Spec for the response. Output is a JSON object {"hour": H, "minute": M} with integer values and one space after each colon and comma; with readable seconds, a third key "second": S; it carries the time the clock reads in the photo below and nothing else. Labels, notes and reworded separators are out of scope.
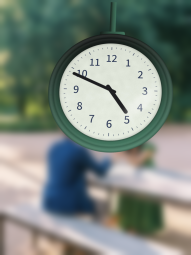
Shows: {"hour": 4, "minute": 49}
